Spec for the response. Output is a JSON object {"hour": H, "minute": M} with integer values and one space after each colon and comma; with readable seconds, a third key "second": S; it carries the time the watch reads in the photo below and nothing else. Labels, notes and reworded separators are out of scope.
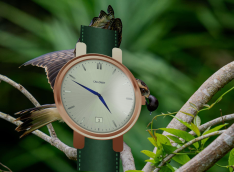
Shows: {"hour": 4, "minute": 49}
